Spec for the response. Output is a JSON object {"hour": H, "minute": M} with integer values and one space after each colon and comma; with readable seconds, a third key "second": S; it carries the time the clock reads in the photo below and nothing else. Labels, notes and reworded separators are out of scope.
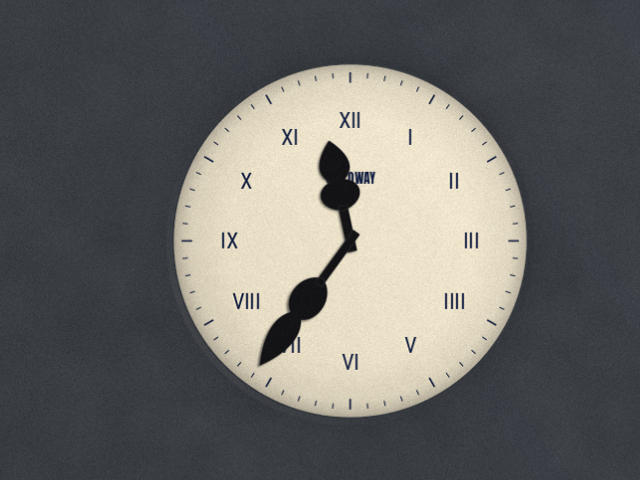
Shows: {"hour": 11, "minute": 36}
